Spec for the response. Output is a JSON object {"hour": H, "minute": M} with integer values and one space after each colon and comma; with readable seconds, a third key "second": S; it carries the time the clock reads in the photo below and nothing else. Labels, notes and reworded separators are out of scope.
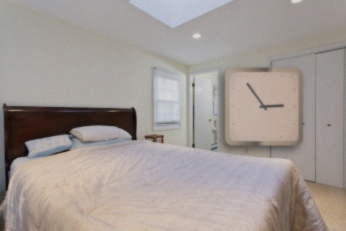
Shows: {"hour": 2, "minute": 54}
